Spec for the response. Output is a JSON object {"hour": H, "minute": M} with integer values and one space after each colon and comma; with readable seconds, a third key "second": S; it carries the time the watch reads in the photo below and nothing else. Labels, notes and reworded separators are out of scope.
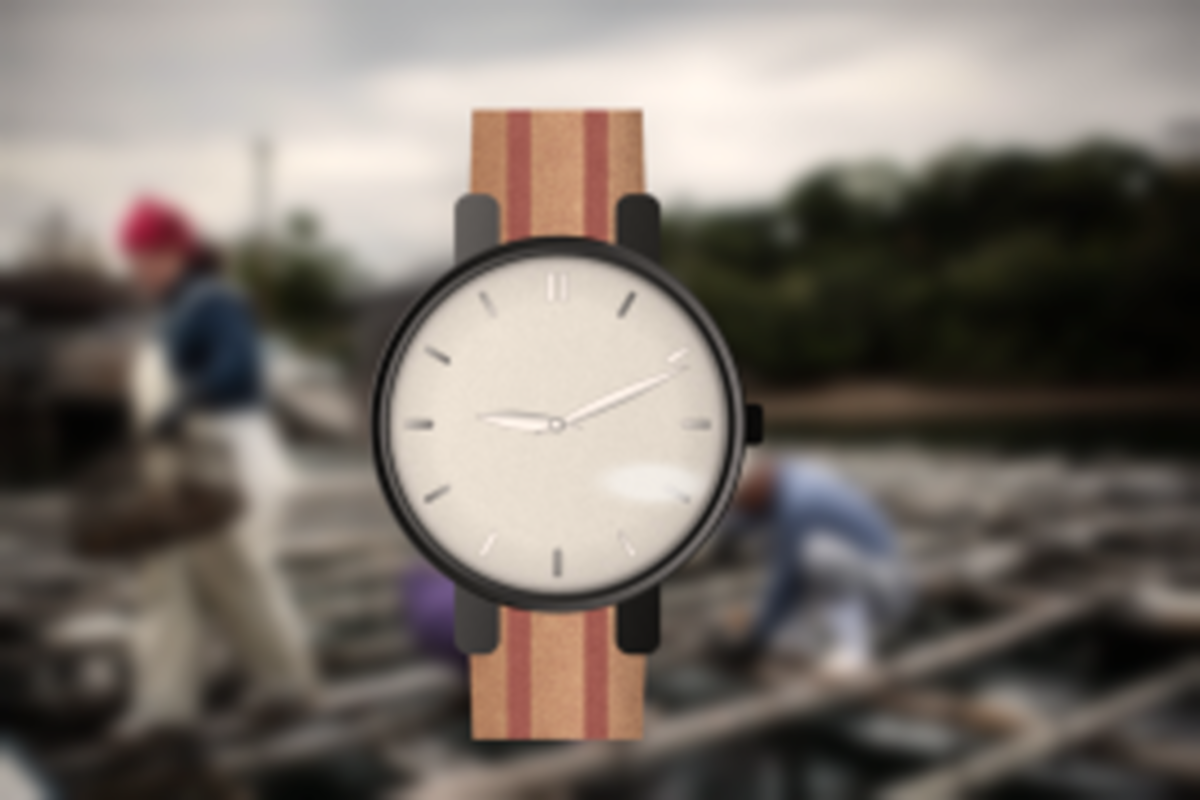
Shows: {"hour": 9, "minute": 11}
